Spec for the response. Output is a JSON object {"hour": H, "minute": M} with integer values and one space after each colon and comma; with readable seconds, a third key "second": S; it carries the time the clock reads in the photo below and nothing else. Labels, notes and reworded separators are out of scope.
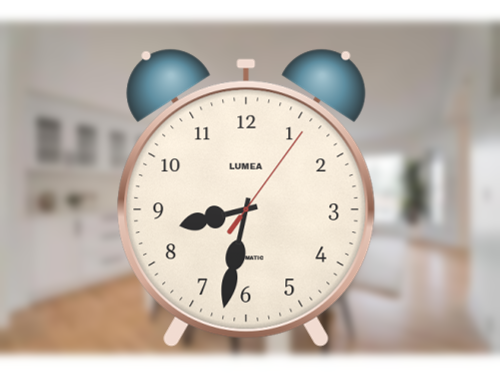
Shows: {"hour": 8, "minute": 32, "second": 6}
